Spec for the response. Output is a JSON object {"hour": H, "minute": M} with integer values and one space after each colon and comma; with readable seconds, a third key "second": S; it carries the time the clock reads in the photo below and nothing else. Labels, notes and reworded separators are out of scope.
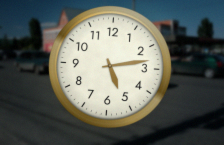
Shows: {"hour": 5, "minute": 13}
